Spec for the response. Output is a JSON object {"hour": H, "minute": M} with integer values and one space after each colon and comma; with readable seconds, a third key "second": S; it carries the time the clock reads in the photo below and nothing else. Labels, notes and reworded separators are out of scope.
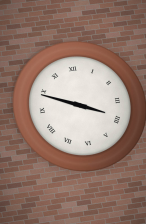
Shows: {"hour": 3, "minute": 49}
